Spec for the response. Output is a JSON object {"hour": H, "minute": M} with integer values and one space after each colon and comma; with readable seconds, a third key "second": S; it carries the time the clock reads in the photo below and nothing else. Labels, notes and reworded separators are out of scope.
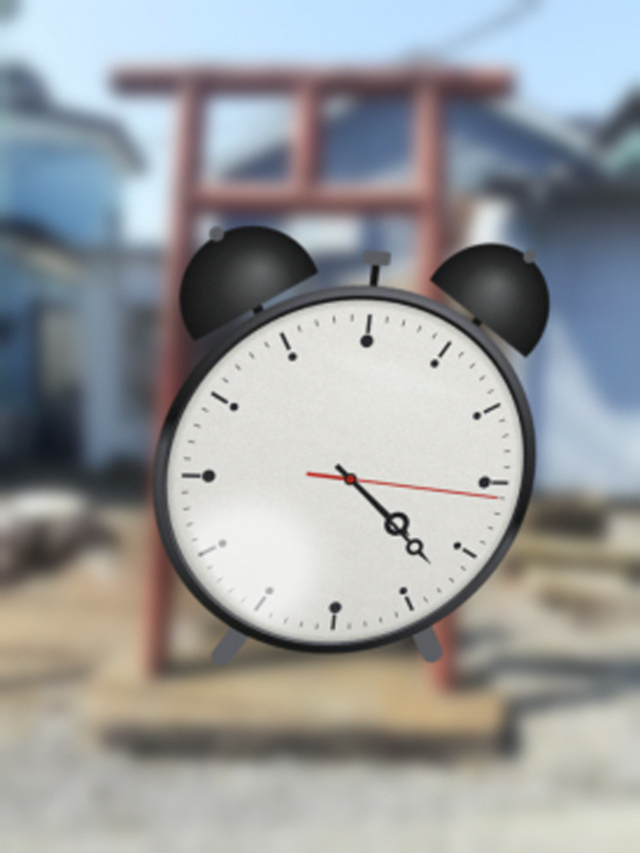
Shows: {"hour": 4, "minute": 22, "second": 16}
